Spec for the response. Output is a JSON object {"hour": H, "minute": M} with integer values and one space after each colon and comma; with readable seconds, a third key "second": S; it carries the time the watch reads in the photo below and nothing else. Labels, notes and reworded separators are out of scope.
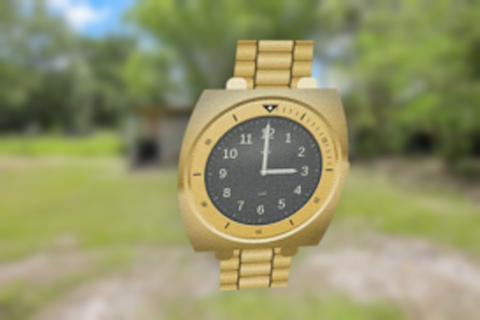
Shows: {"hour": 3, "minute": 0}
